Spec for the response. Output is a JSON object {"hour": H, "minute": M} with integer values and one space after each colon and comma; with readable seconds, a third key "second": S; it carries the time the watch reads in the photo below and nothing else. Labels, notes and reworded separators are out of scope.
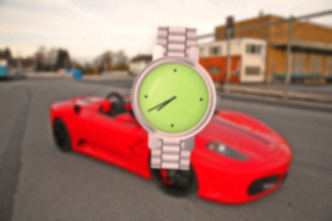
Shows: {"hour": 7, "minute": 40}
